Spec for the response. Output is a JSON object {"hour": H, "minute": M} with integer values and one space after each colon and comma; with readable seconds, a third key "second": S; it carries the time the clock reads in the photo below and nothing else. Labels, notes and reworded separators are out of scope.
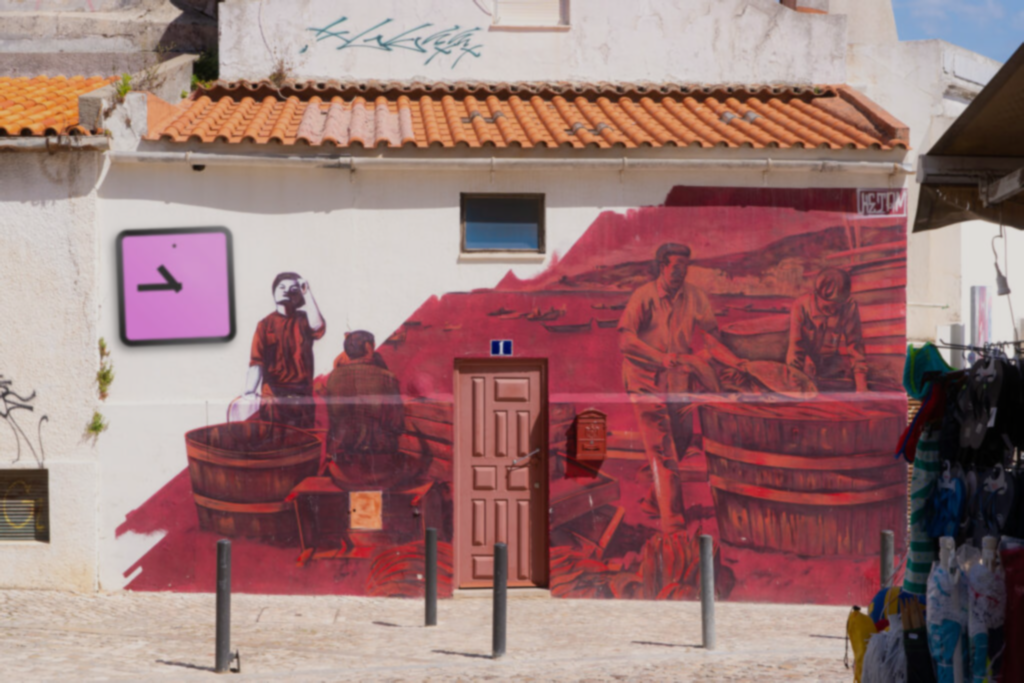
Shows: {"hour": 10, "minute": 45}
